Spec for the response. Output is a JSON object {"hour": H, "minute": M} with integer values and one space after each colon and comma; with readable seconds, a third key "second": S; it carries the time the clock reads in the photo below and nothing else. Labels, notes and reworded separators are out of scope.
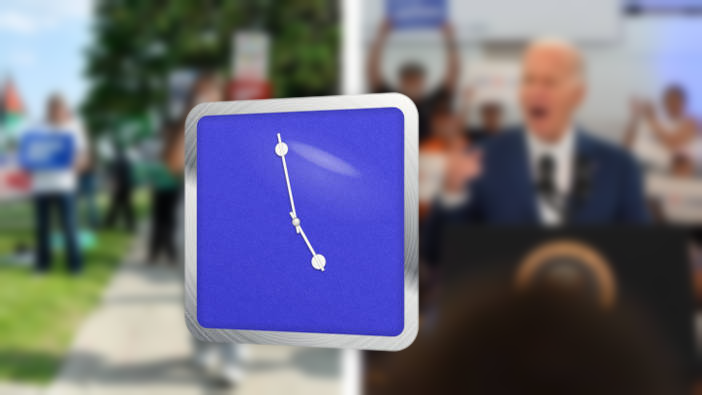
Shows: {"hour": 4, "minute": 58}
